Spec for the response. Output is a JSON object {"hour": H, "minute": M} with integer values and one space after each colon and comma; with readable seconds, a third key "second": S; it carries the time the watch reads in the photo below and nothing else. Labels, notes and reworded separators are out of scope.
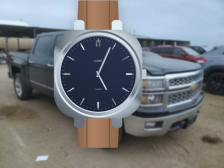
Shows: {"hour": 5, "minute": 4}
